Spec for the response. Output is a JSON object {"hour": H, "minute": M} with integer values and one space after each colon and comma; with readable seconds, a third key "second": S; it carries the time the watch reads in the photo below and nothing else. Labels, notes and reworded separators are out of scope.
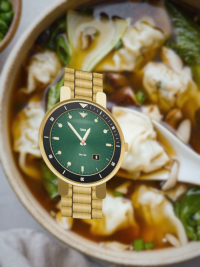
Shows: {"hour": 12, "minute": 53}
